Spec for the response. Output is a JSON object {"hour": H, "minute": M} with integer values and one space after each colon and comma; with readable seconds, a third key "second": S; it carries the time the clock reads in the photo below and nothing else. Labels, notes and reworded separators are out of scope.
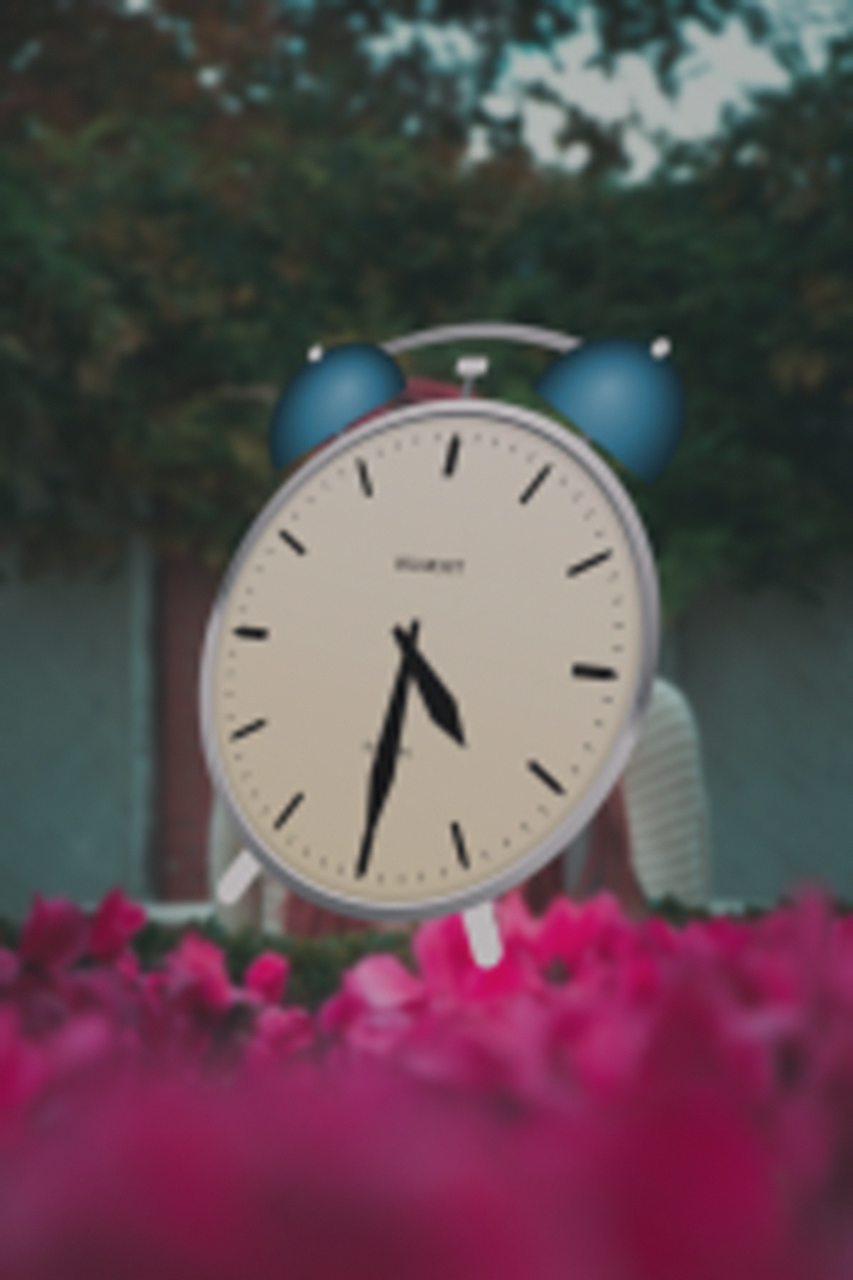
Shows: {"hour": 4, "minute": 30}
